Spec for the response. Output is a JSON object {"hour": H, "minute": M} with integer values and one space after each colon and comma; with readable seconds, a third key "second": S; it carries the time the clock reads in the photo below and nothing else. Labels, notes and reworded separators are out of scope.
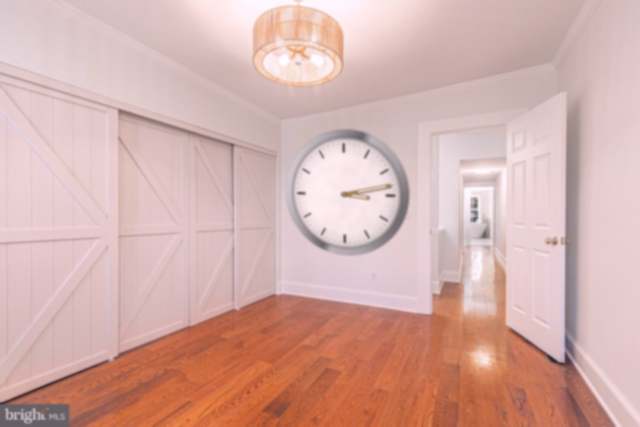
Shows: {"hour": 3, "minute": 13}
